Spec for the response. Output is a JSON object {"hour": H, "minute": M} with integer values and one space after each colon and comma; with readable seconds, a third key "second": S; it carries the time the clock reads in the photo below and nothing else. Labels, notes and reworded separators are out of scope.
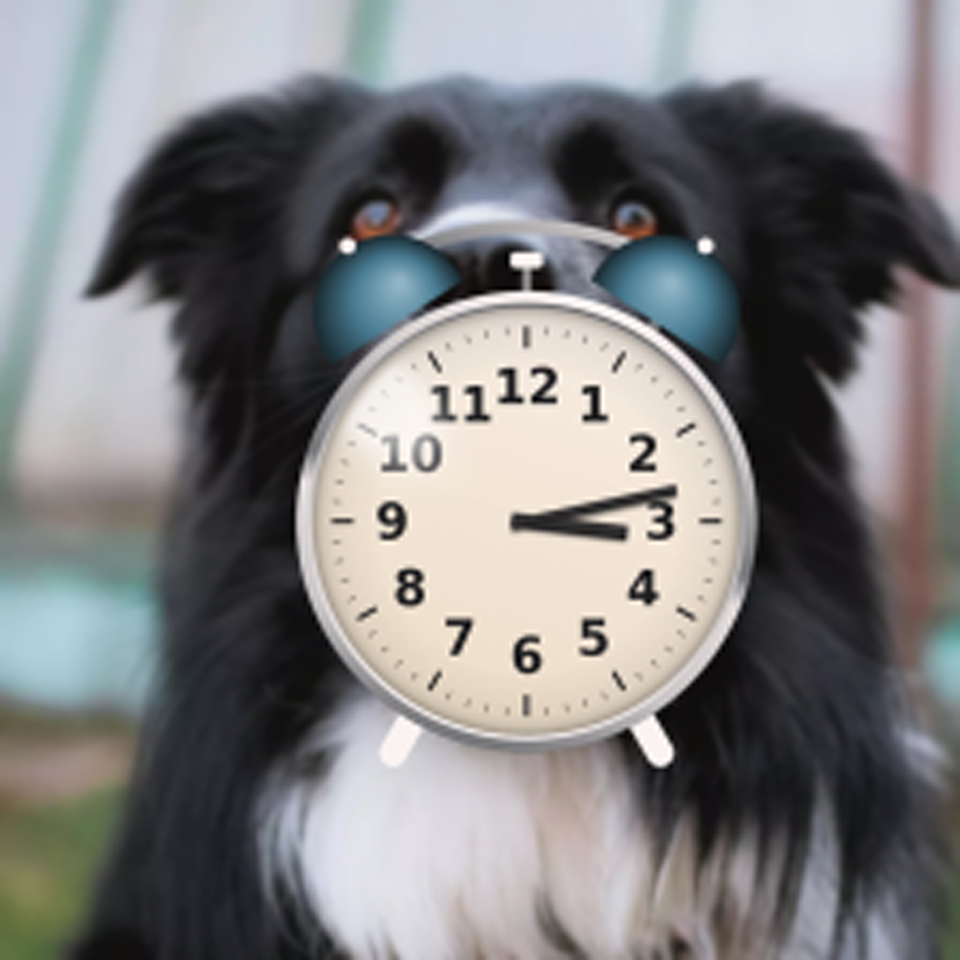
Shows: {"hour": 3, "minute": 13}
